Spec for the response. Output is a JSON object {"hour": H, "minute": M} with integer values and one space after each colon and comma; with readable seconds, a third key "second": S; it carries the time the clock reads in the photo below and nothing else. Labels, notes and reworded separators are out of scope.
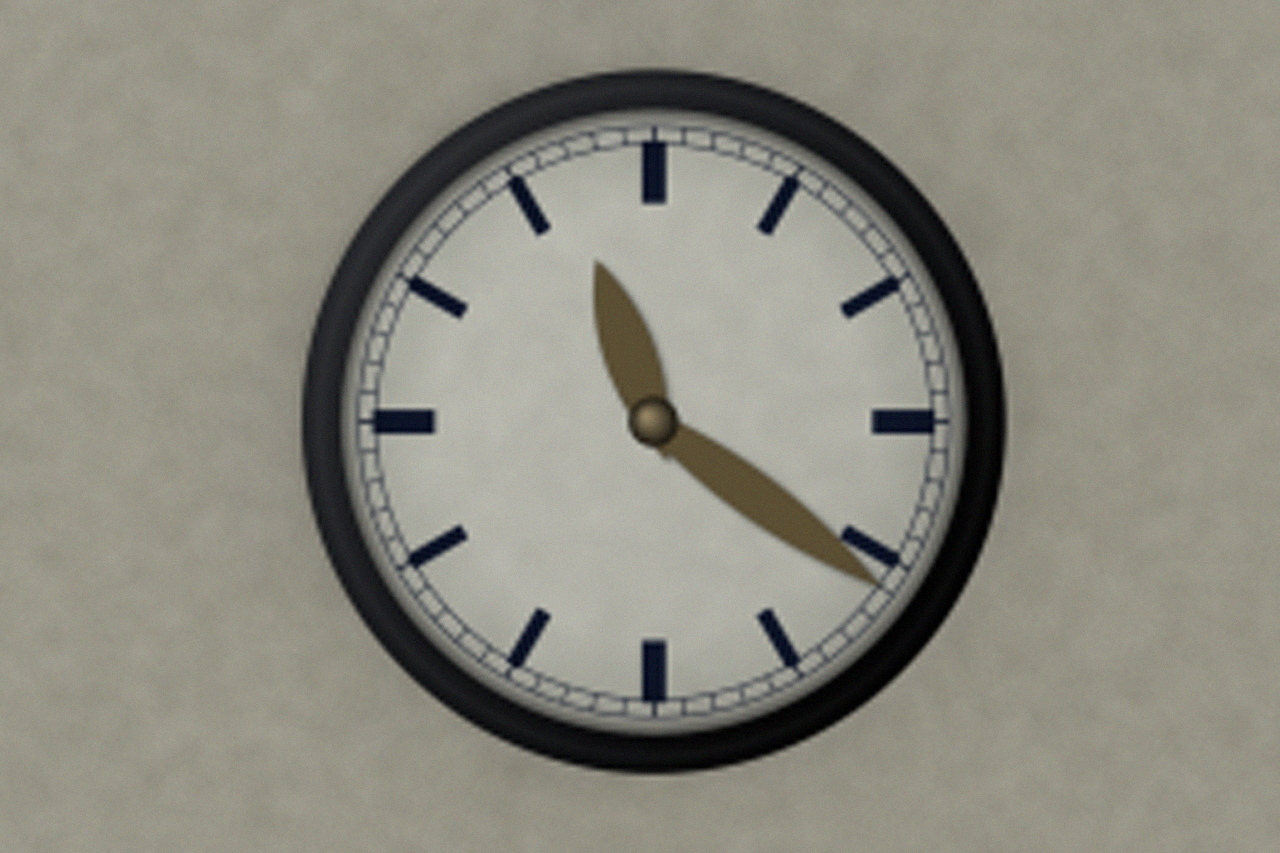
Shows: {"hour": 11, "minute": 21}
